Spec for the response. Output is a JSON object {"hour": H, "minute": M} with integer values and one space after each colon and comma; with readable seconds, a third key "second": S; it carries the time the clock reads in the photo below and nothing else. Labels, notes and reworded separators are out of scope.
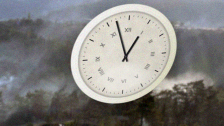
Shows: {"hour": 12, "minute": 57}
